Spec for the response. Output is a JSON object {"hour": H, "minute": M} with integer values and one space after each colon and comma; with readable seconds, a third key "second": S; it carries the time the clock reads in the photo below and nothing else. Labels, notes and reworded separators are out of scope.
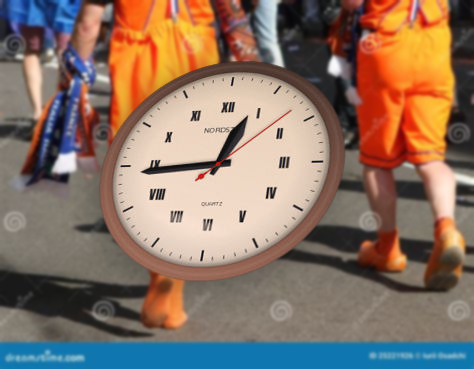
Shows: {"hour": 12, "minute": 44, "second": 8}
